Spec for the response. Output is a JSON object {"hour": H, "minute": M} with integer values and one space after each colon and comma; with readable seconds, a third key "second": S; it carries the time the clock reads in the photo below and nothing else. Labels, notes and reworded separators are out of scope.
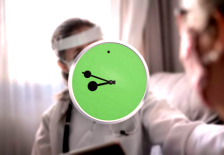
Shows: {"hour": 8, "minute": 49}
